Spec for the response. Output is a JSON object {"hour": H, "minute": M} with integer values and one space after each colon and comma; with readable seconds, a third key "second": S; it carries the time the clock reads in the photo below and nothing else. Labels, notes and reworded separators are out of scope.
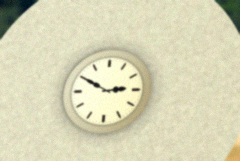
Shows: {"hour": 2, "minute": 50}
